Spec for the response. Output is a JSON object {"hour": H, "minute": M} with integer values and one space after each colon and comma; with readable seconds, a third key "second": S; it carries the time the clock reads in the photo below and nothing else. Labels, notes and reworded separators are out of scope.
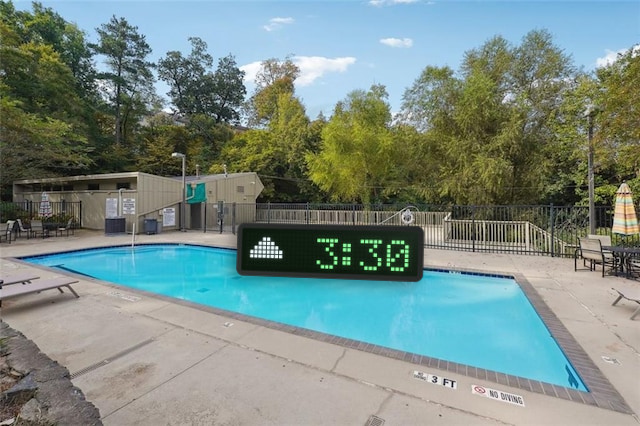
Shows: {"hour": 3, "minute": 30}
